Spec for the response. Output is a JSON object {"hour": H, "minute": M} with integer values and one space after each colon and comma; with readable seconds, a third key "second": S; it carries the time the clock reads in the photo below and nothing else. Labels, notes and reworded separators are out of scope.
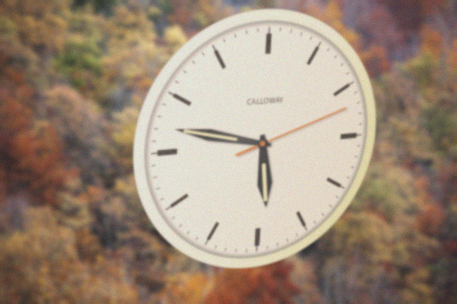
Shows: {"hour": 5, "minute": 47, "second": 12}
